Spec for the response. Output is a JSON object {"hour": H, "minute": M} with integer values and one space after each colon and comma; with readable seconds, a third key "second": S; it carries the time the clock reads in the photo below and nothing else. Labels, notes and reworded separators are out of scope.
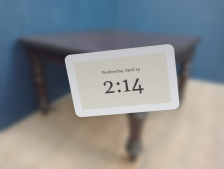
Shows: {"hour": 2, "minute": 14}
